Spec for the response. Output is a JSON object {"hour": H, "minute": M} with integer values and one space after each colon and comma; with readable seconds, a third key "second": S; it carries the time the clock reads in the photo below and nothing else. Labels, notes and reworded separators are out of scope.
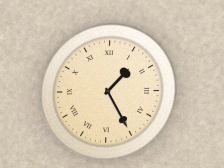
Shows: {"hour": 1, "minute": 25}
